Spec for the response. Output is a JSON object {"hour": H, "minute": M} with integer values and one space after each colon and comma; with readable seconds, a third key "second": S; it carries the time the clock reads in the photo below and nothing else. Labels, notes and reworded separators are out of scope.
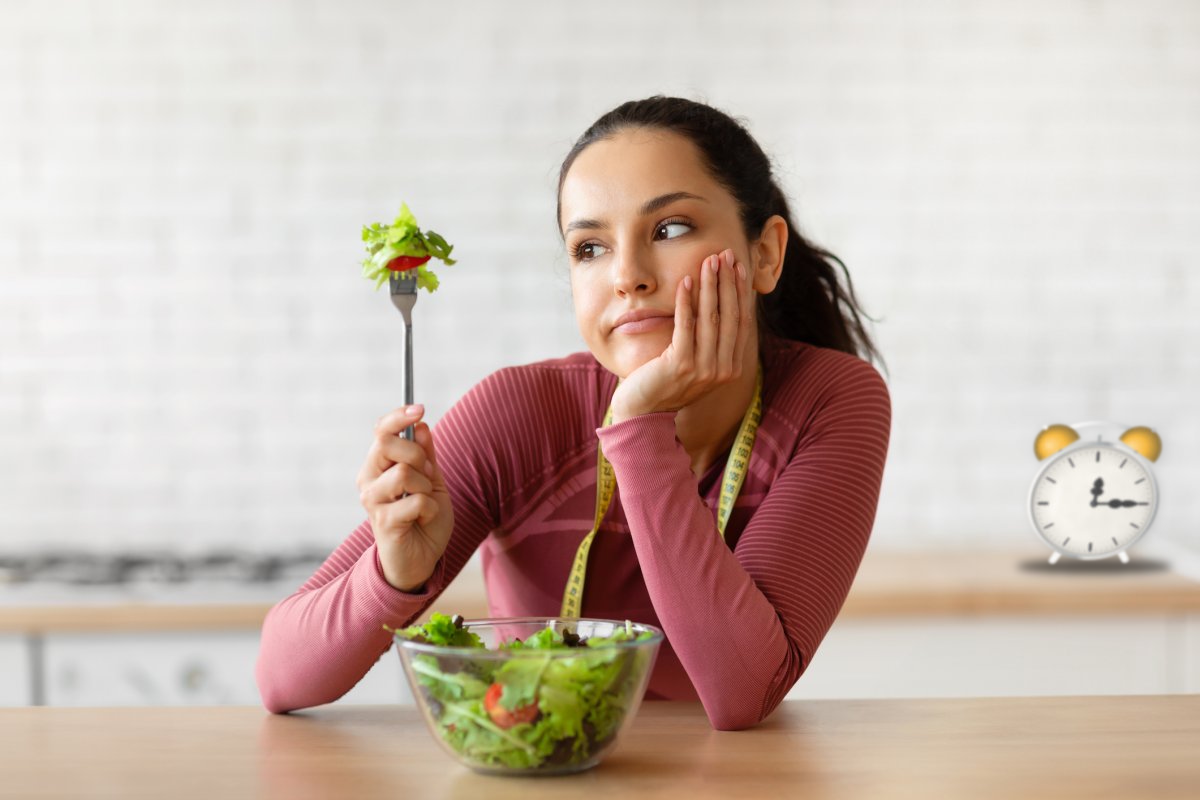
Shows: {"hour": 12, "minute": 15}
